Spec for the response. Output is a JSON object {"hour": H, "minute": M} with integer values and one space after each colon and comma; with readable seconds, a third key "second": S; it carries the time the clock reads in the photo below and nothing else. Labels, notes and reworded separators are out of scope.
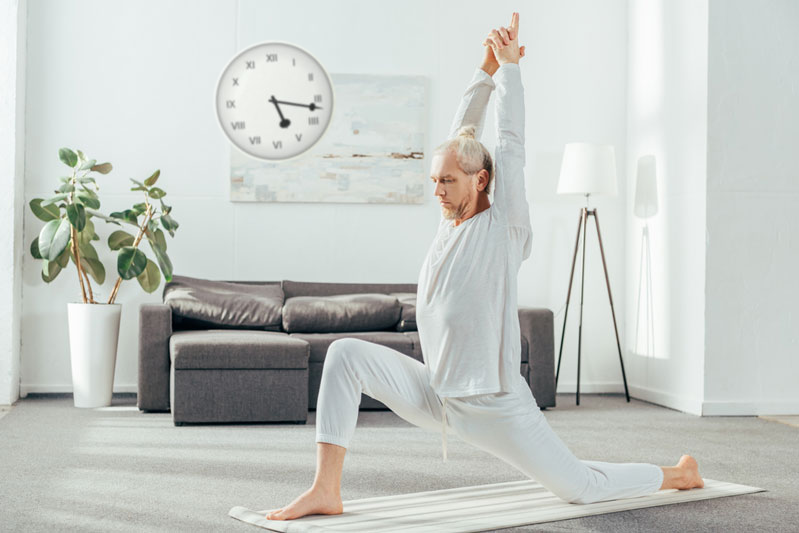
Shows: {"hour": 5, "minute": 17}
